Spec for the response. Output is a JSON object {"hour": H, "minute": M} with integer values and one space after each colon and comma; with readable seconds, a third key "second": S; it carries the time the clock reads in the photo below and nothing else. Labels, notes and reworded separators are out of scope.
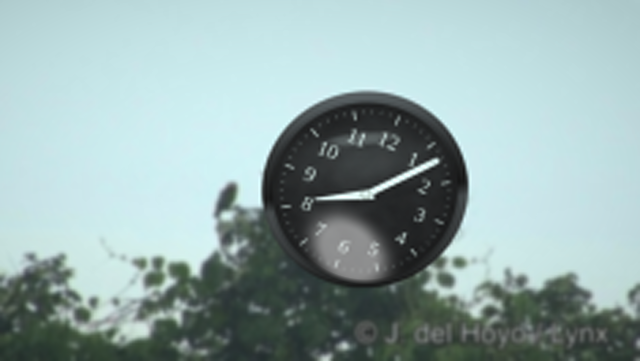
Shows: {"hour": 8, "minute": 7}
